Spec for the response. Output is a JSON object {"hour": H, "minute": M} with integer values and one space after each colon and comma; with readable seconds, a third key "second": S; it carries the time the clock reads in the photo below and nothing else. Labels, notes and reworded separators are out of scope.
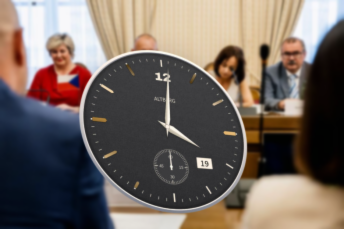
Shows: {"hour": 4, "minute": 1}
